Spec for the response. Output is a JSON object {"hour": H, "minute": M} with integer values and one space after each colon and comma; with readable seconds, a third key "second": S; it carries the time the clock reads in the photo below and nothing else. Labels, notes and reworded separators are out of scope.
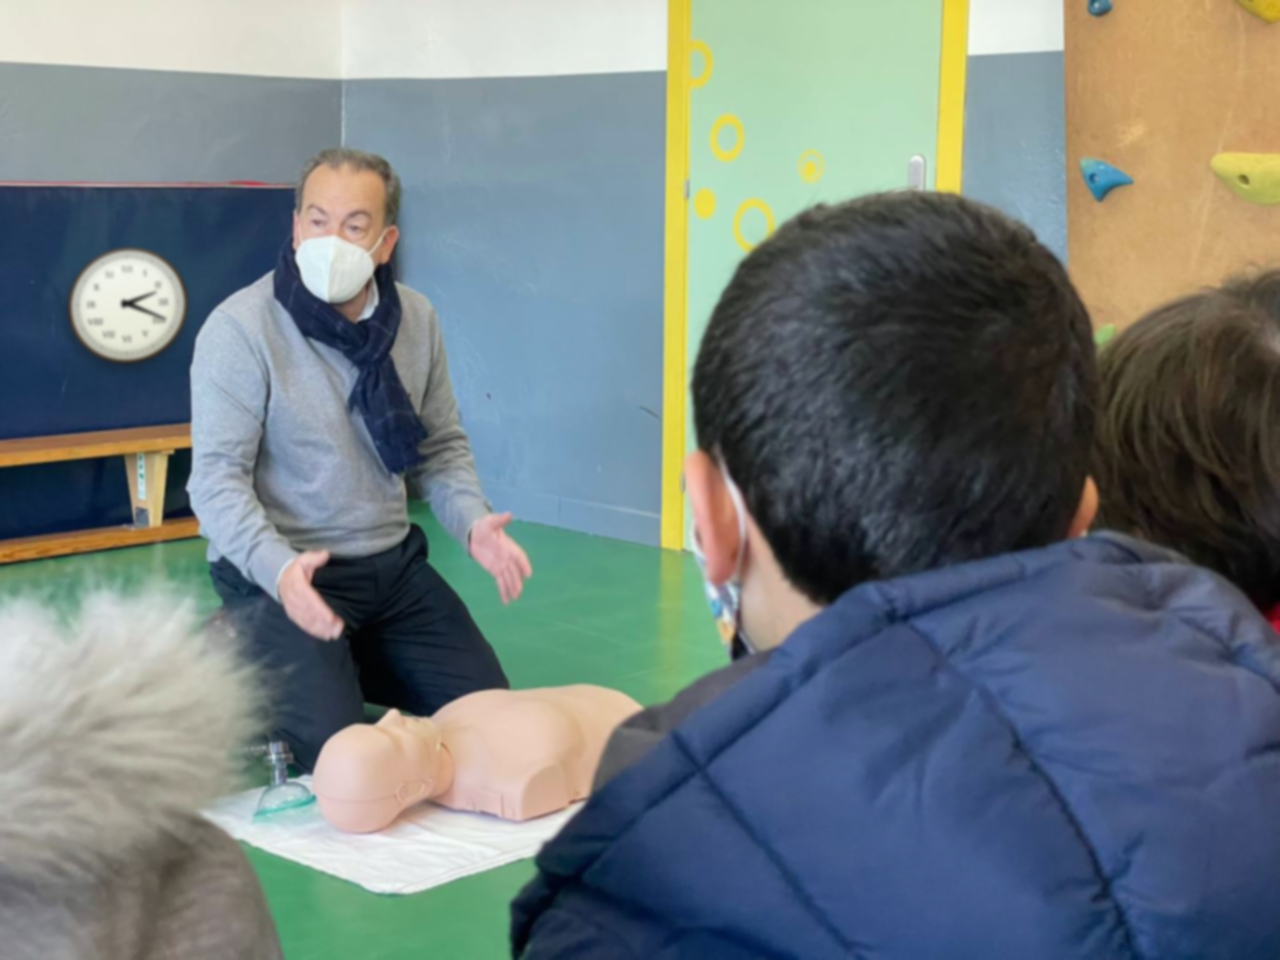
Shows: {"hour": 2, "minute": 19}
